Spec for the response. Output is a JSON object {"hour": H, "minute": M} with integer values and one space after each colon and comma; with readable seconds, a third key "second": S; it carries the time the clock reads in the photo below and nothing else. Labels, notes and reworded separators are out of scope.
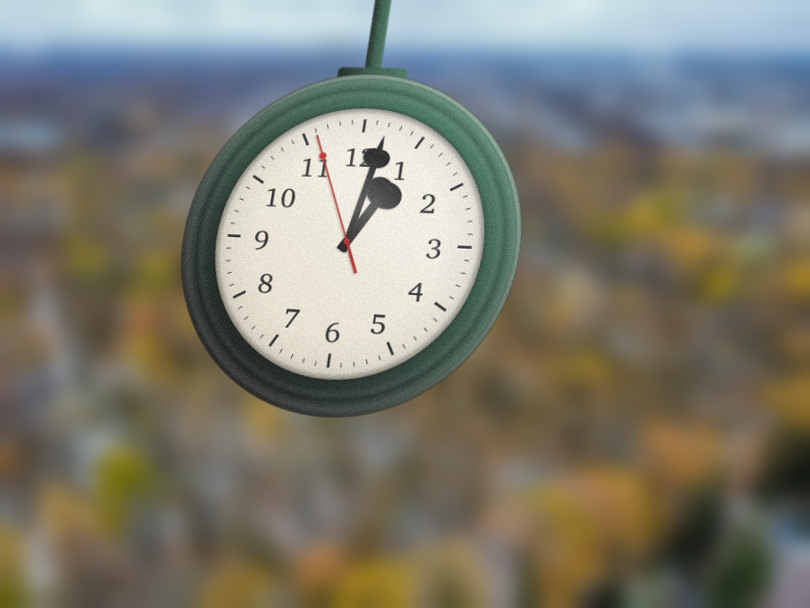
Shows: {"hour": 1, "minute": 1, "second": 56}
